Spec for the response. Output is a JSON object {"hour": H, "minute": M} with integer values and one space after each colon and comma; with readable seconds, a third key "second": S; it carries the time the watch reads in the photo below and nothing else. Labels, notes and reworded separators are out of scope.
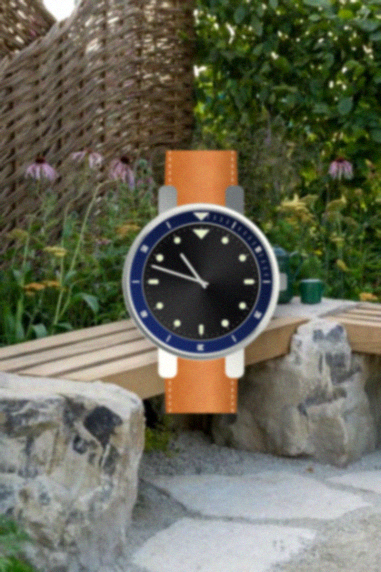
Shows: {"hour": 10, "minute": 48}
